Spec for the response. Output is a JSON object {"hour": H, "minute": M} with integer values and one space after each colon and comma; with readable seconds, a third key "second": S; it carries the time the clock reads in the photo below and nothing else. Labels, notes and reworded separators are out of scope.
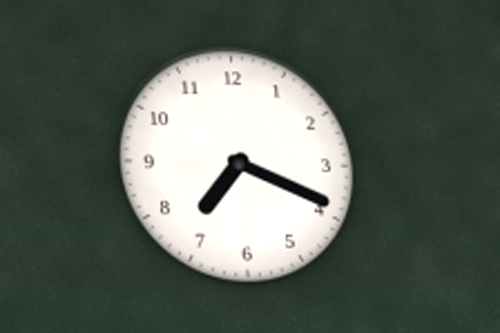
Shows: {"hour": 7, "minute": 19}
